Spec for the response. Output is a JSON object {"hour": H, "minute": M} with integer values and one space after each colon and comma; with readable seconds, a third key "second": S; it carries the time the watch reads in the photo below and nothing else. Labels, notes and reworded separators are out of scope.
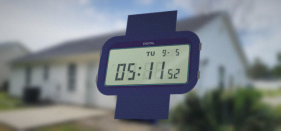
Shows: {"hour": 5, "minute": 11, "second": 52}
